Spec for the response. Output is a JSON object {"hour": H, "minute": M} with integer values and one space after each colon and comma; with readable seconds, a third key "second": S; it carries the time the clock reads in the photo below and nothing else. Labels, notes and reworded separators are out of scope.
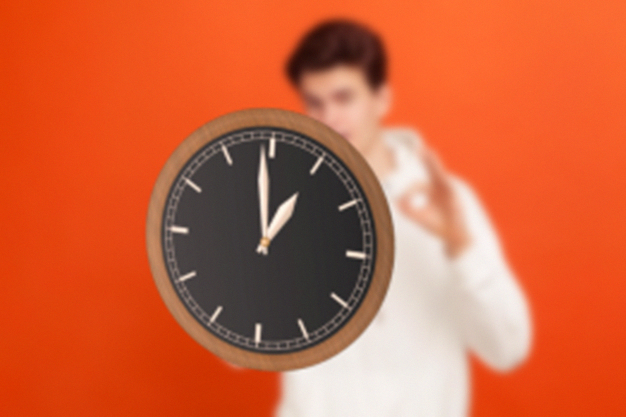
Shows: {"hour": 12, "minute": 59}
